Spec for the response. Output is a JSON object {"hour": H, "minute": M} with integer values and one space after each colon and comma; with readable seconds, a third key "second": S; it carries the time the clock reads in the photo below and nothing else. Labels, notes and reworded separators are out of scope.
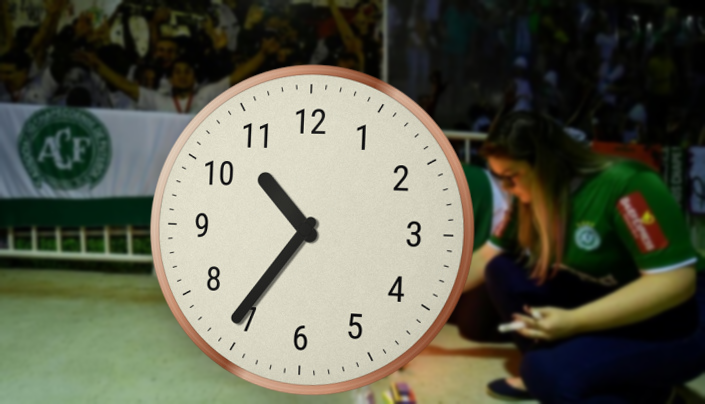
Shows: {"hour": 10, "minute": 36}
